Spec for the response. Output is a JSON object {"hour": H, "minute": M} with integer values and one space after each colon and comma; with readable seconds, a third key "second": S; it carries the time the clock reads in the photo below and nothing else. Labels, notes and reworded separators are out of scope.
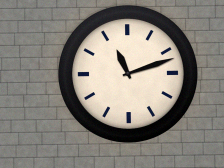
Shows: {"hour": 11, "minute": 12}
